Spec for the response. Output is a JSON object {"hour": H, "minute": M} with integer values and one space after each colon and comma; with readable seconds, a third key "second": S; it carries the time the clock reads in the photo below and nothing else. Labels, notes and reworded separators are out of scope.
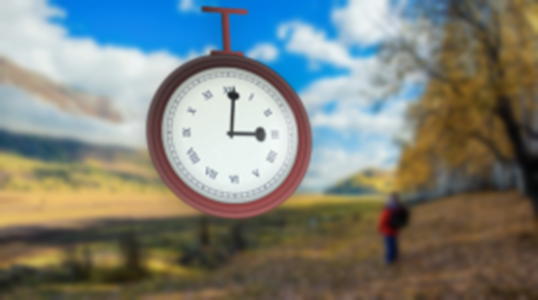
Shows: {"hour": 3, "minute": 1}
